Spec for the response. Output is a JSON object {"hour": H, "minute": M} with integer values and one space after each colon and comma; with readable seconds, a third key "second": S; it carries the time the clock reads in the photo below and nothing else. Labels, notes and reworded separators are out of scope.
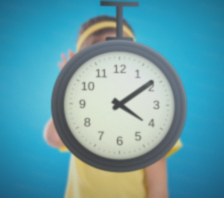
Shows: {"hour": 4, "minute": 9}
